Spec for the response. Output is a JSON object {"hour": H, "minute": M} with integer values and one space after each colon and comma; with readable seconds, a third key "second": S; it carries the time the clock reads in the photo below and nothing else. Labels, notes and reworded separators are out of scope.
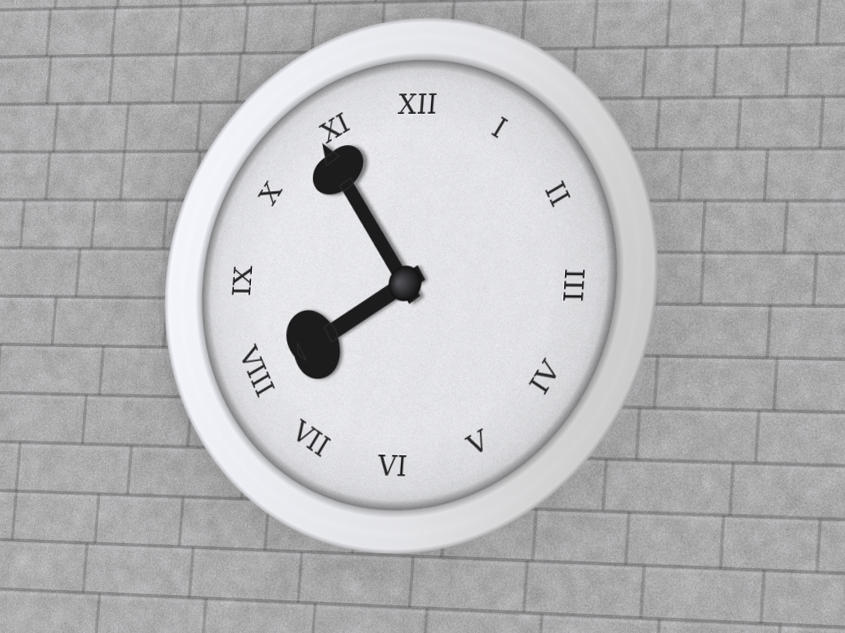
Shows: {"hour": 7, "minute": 54}
